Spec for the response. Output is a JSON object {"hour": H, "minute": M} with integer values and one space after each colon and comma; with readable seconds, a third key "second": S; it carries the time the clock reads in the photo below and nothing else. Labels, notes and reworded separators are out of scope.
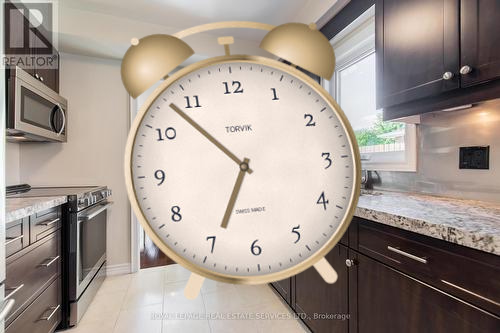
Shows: {"hour": 6, "minute": 53}
